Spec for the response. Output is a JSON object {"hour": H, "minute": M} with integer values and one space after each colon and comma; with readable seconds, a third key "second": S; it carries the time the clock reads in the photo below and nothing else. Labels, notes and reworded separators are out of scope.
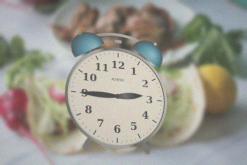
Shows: {"hour": 2, "minute": 45}
